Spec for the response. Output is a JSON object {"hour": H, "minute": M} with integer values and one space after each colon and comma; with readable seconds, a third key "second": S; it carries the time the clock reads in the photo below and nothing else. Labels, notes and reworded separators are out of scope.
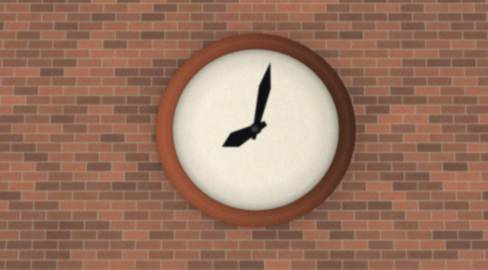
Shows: {"hour": 8, "minute": 2}
